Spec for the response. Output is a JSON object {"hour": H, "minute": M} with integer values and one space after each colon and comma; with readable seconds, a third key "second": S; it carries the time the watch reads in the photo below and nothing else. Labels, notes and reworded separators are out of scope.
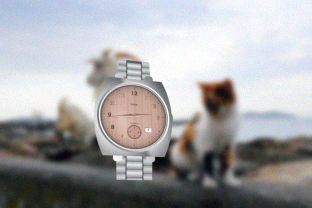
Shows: {"hour": 2, "minute": 44}
